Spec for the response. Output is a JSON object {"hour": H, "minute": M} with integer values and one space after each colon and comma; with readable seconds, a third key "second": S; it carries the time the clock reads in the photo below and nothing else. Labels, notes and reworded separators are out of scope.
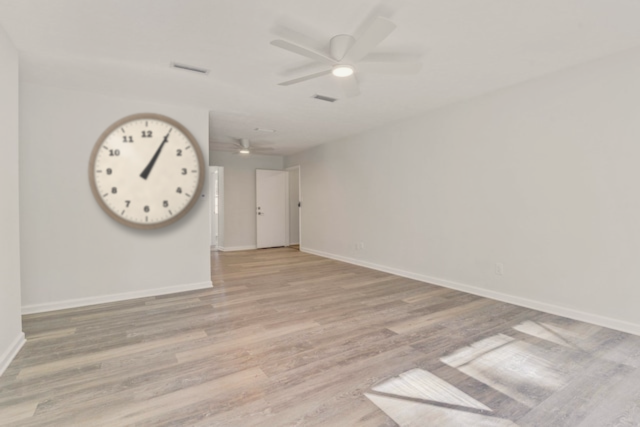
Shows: {"hour": 1, "minute": 5}
